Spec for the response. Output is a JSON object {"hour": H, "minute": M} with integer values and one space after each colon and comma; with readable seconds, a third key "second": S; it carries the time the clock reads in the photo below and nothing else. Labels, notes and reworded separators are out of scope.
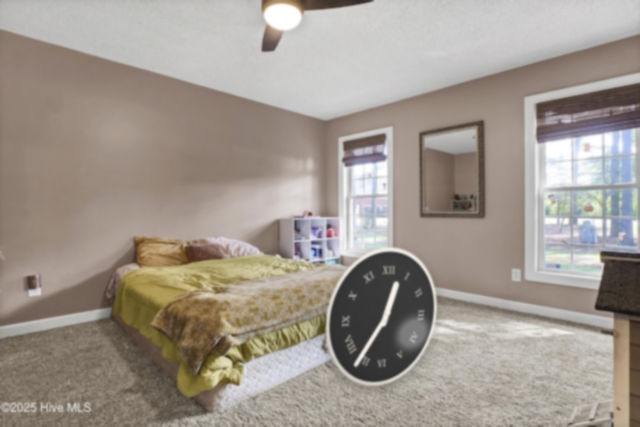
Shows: {"hour": 12, "minute": 36}
